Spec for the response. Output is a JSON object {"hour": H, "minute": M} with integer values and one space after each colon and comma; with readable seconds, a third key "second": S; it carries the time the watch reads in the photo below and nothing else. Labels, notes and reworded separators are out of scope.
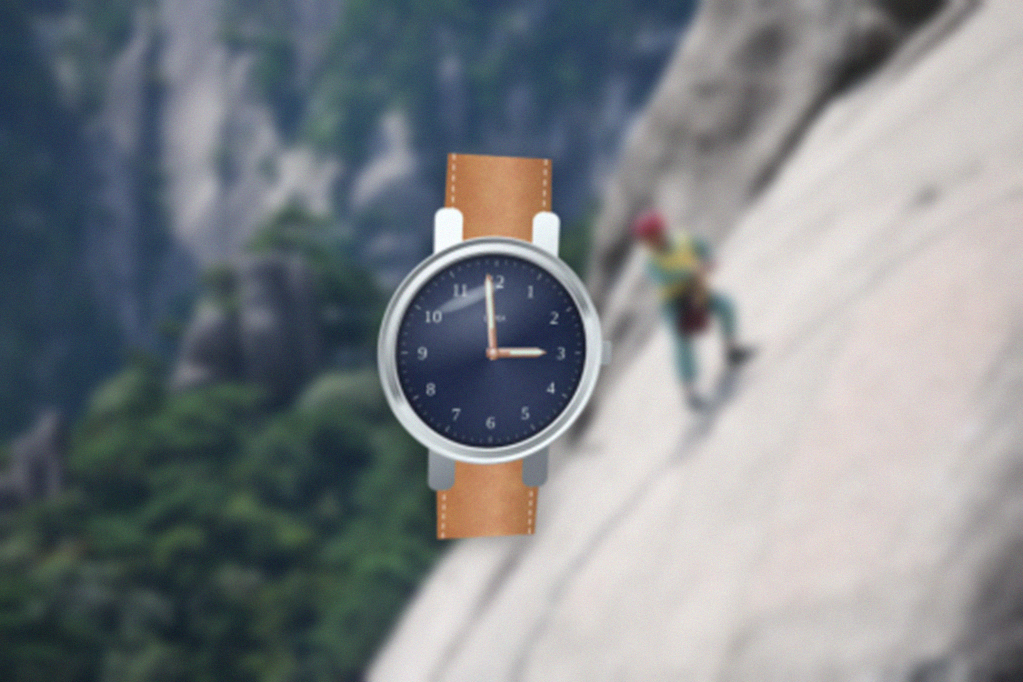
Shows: {"hour": 2, "minute": 59}
